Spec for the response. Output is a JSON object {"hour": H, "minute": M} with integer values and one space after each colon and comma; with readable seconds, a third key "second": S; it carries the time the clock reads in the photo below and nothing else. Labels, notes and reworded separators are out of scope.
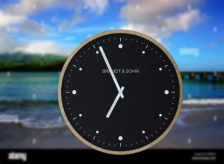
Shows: {"hour": 6, "minute": 56}
